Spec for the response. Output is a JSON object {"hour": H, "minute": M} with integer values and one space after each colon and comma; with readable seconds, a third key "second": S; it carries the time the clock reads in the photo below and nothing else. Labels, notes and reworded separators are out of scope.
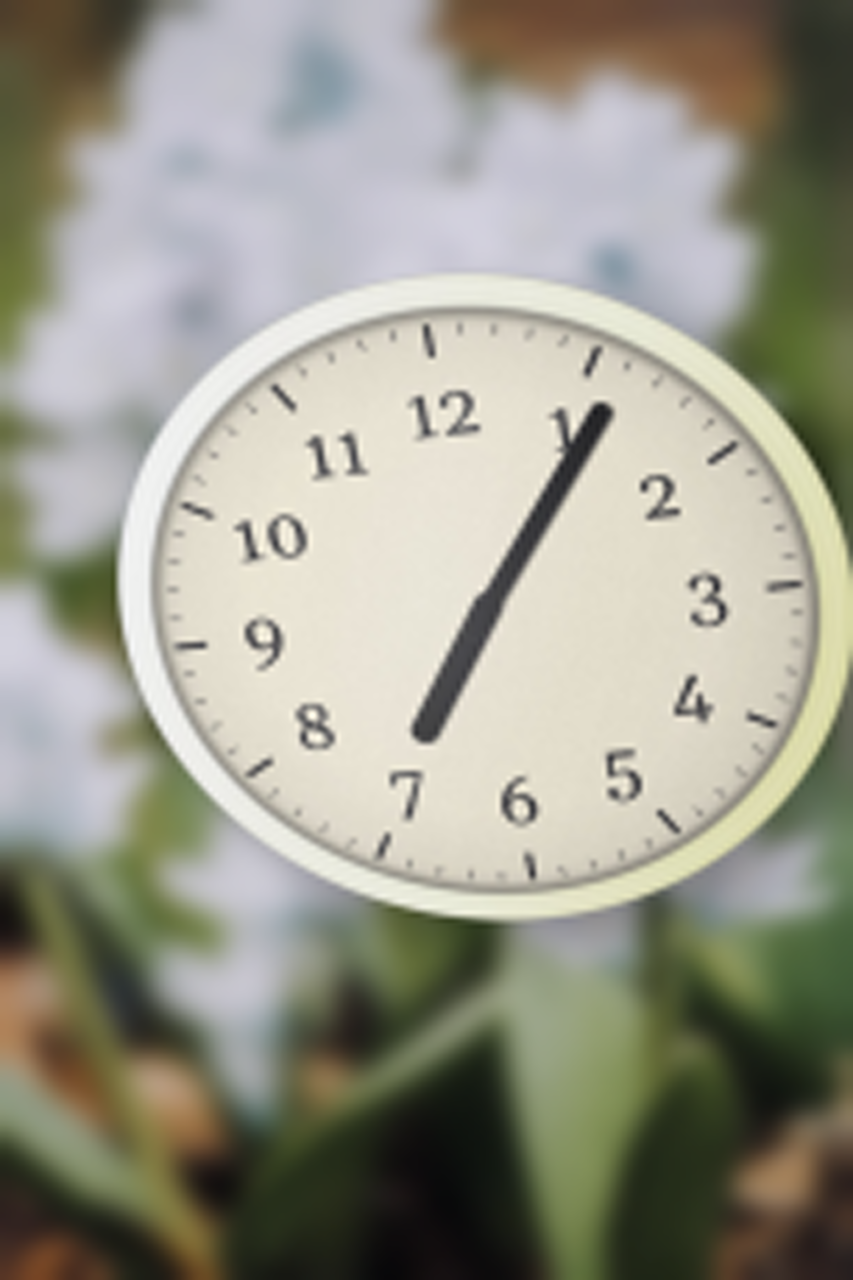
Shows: {"hour": 7, "minute": 6}
